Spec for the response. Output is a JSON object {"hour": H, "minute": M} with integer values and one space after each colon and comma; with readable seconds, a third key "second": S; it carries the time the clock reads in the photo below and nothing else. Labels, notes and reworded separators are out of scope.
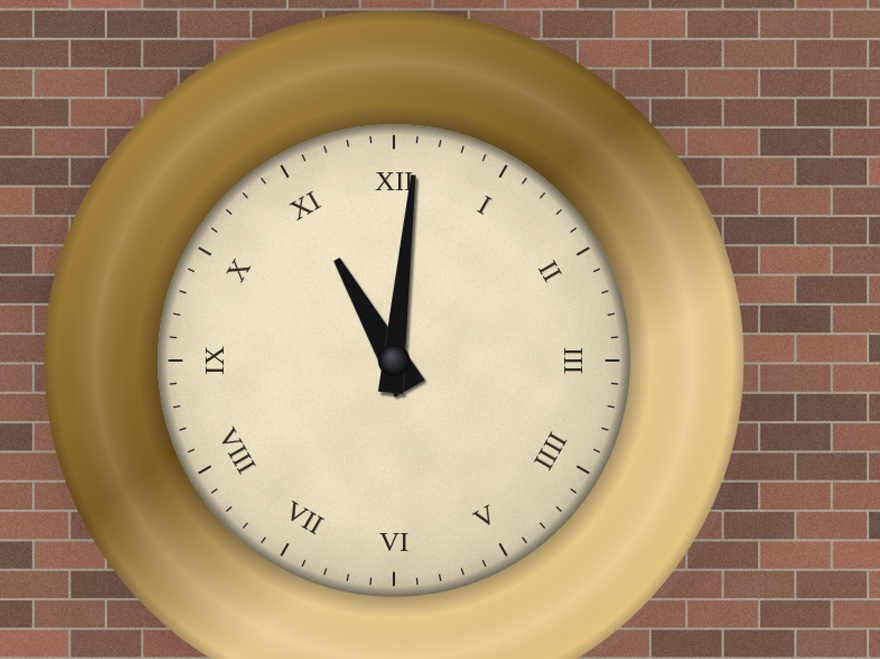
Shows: {"hour": 11, "minute": 1}
